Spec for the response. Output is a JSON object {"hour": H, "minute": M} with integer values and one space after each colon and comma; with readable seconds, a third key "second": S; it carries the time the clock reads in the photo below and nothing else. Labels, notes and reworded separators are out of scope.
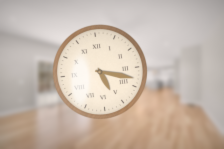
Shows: {"hour": 5, "minute": 18}
